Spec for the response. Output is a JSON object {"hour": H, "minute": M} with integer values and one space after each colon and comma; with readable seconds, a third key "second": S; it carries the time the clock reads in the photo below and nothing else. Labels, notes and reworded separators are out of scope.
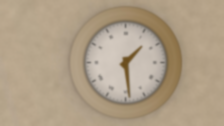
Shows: {"hour": 1, "minute": 29}
